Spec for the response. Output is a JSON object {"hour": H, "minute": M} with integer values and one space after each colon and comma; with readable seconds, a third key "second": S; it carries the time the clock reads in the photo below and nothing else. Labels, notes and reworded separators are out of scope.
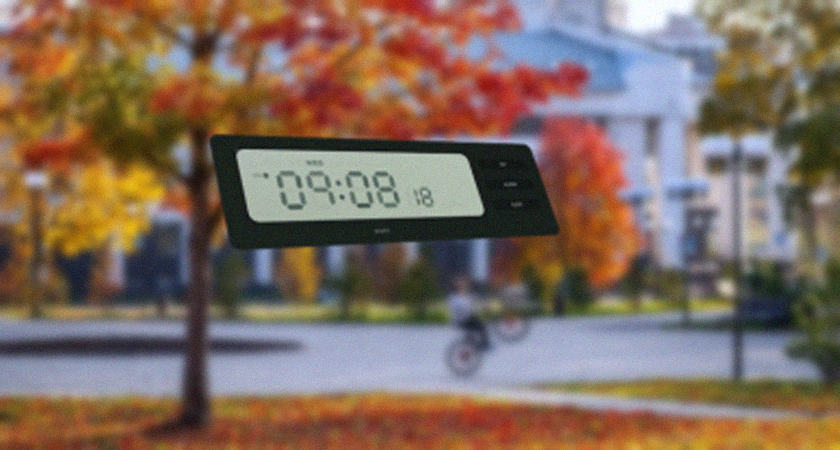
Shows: {"hour": 9, "minute": 8, "second": 18}
